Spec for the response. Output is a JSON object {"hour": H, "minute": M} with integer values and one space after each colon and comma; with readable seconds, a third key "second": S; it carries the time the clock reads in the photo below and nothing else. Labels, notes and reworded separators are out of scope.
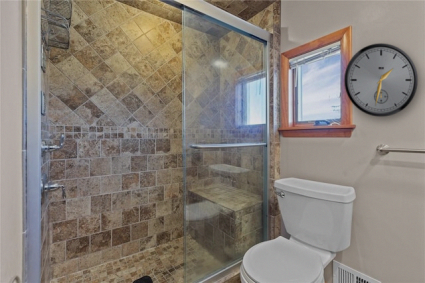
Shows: {"hour": 1, "minute": 32}
